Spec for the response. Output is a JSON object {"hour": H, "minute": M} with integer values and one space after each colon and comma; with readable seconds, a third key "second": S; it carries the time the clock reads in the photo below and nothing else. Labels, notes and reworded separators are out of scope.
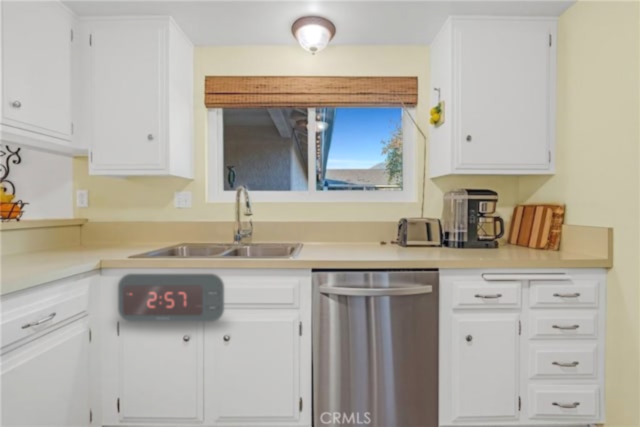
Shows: {"hour": 2, "minute": 57}
